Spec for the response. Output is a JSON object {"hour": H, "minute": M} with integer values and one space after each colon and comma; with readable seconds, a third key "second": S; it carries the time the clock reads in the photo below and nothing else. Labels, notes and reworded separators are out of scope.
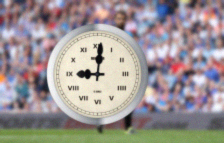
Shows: {"hour": 9, "minute": 1}
